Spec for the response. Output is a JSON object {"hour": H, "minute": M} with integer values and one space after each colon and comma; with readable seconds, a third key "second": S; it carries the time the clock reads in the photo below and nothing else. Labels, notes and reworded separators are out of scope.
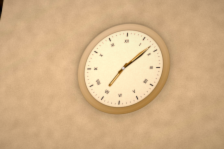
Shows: {"hour": 7, "minute": 8}
